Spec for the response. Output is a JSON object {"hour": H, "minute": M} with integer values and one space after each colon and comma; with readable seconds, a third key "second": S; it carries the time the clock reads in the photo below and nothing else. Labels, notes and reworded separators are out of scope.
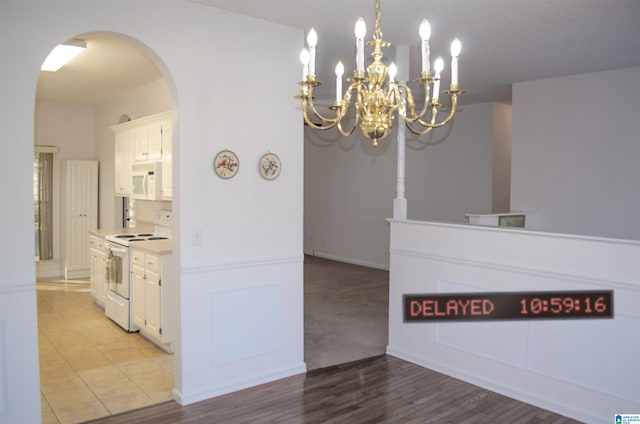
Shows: {"hour": 10, "minute": 59, "second": 16}
